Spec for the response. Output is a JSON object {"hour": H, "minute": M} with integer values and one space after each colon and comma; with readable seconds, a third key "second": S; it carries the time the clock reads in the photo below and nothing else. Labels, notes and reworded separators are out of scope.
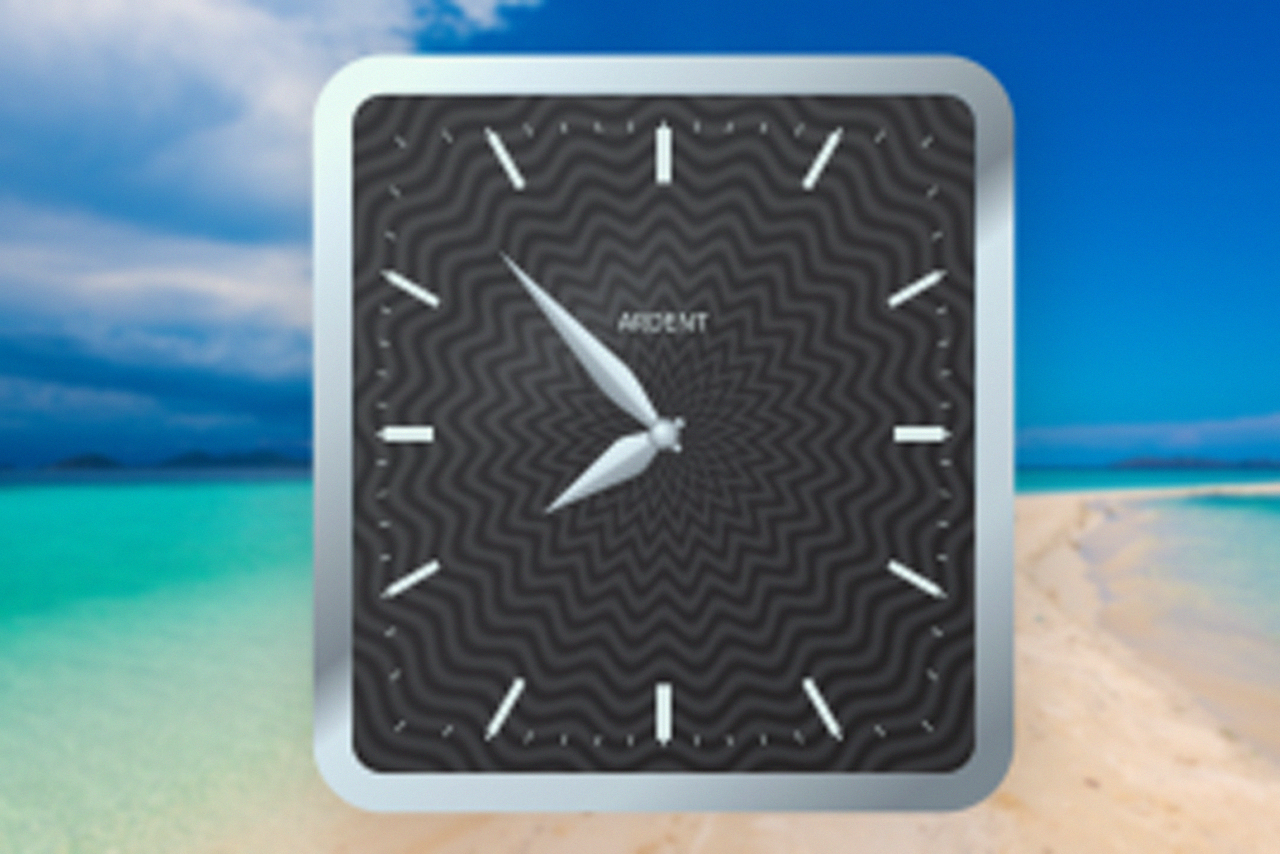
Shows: {"hour": 7, "minute": 53}
